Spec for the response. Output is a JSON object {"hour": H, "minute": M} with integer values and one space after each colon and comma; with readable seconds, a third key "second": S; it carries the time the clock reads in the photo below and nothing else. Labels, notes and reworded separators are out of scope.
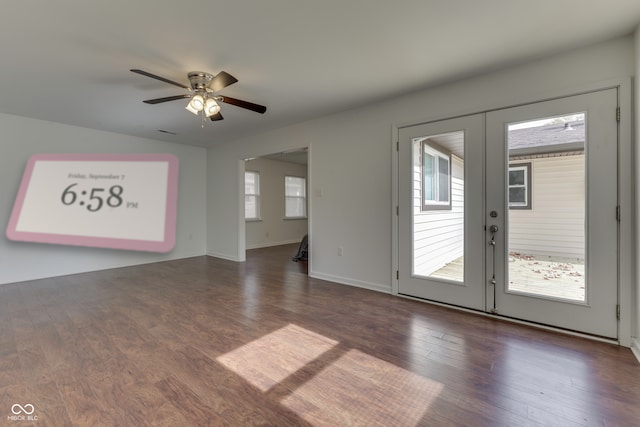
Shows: {"hour": 6, "minute": 58}
